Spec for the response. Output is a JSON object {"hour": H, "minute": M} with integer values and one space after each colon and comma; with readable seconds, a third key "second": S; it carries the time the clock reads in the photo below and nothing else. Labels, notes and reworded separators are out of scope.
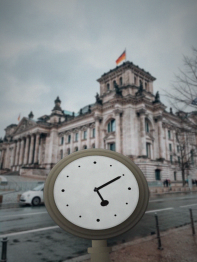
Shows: {"hour": 5, "minute": 10}
